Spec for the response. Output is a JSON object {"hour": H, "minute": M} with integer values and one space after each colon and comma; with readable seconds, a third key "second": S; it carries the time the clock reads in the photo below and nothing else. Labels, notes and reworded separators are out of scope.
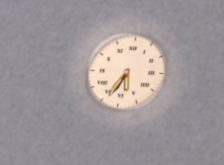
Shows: {"hour": 5, "minute": 34}
